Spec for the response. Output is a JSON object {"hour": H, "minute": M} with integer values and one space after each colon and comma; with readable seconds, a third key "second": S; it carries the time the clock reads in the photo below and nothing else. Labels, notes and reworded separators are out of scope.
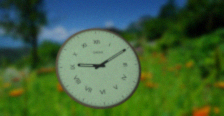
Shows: {"hour": 9, "minute": 10}
